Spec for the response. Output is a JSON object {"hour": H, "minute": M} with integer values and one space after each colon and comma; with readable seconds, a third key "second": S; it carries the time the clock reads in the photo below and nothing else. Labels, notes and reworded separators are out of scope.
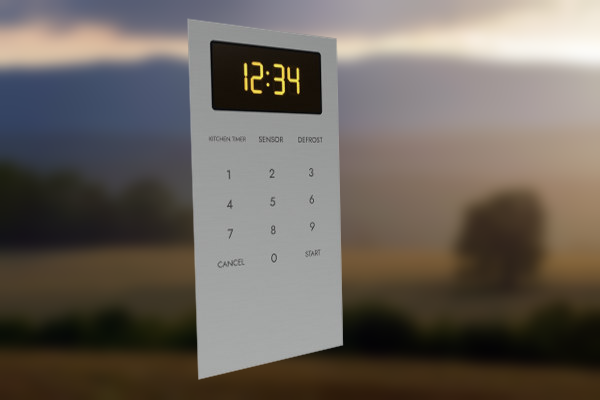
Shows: {"hour": 12, "minute": 34}
